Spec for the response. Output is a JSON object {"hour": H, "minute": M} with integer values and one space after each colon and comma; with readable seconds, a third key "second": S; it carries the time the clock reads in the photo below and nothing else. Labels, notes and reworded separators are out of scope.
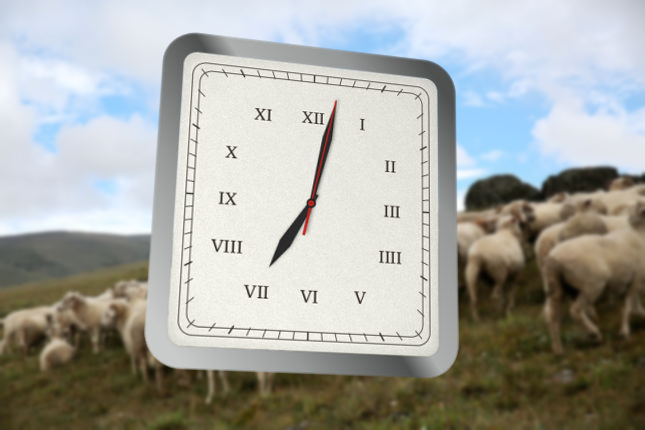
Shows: {"hour": 7, "minute": 2, "second": 2}
